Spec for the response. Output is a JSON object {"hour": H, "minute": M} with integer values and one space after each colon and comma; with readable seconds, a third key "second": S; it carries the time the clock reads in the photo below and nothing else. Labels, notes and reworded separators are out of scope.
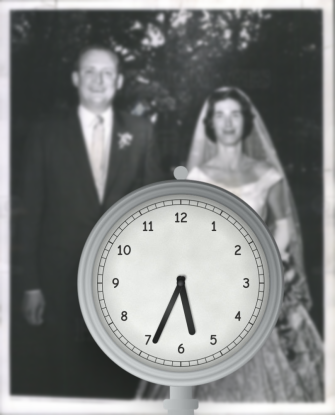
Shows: {"hour": 5, "minute": 34}
